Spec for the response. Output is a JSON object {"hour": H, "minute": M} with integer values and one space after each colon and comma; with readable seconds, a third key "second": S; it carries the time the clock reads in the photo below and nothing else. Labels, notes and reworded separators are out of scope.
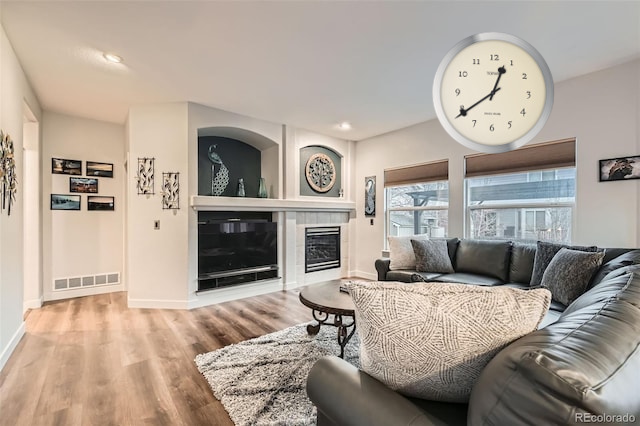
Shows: {"hour": 12, "minute": 39}
